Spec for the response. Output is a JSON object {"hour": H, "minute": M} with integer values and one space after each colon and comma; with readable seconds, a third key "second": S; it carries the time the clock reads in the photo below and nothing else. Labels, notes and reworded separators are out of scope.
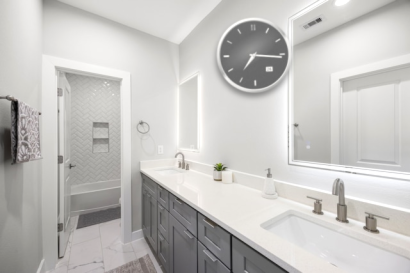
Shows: {"hour": 7, "minute": 16}
